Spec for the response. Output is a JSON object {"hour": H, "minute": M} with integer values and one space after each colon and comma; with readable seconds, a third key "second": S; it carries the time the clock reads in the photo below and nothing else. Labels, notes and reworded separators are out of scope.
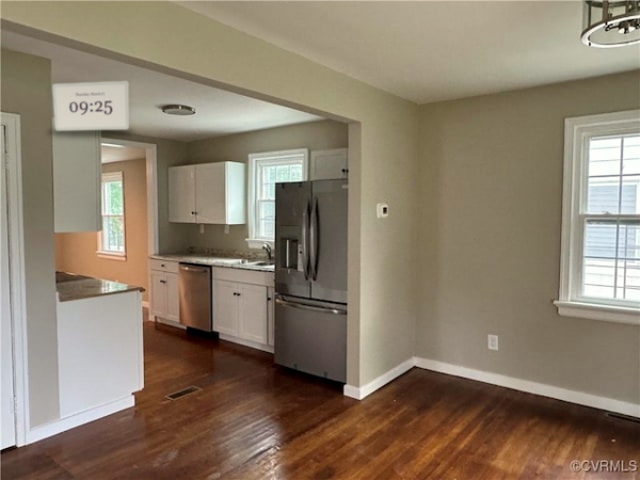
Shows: {"hour": 9, "minute": 25}
